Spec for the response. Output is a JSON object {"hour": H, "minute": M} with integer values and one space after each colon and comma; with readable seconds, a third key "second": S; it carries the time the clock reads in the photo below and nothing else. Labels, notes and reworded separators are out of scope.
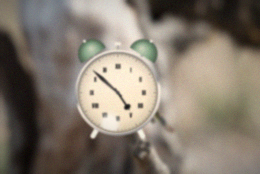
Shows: {"hour": 4, "minute": 52}
